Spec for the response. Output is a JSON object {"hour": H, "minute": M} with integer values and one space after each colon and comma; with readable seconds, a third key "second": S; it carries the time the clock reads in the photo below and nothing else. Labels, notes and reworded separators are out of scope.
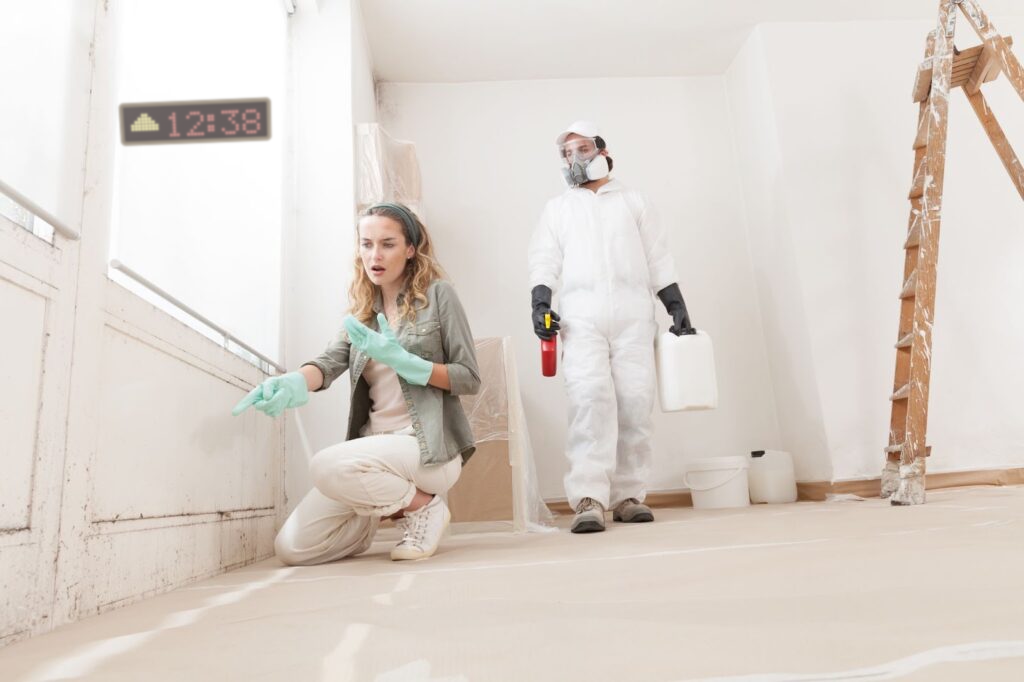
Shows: {"hour": 12, "minute": 38}
